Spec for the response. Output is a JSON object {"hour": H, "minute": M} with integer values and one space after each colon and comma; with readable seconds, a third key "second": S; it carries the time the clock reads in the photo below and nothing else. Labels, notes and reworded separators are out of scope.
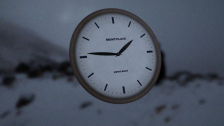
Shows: {"hour": 1, "minute": 46}
